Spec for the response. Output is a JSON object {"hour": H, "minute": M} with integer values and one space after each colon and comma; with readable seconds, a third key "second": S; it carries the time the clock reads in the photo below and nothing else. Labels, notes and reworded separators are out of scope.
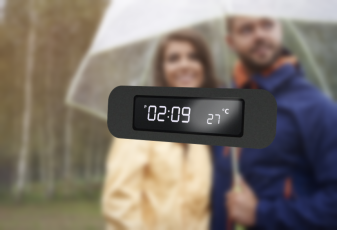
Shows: {"hour": 2, "minute": 9}
